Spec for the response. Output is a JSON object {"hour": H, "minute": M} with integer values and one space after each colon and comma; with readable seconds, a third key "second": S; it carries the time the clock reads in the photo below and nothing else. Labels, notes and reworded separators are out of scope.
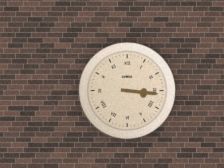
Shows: {"hour": 3, "minute": 16}
